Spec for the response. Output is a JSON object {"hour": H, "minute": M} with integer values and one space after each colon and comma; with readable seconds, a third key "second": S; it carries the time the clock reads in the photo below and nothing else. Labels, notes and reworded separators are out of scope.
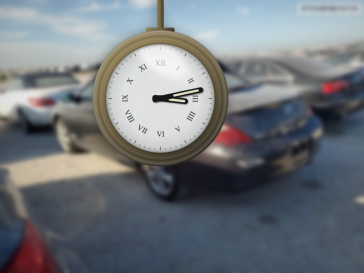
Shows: {"hour": 3, "minute": 13}
